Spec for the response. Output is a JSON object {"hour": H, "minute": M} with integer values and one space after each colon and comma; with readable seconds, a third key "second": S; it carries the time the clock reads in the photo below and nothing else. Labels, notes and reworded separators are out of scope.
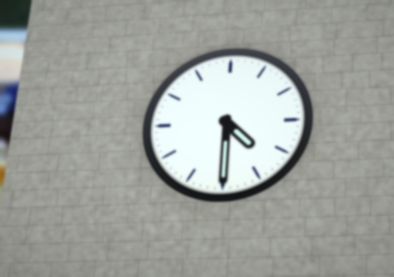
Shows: {"hour": 4, "minute": 30}
